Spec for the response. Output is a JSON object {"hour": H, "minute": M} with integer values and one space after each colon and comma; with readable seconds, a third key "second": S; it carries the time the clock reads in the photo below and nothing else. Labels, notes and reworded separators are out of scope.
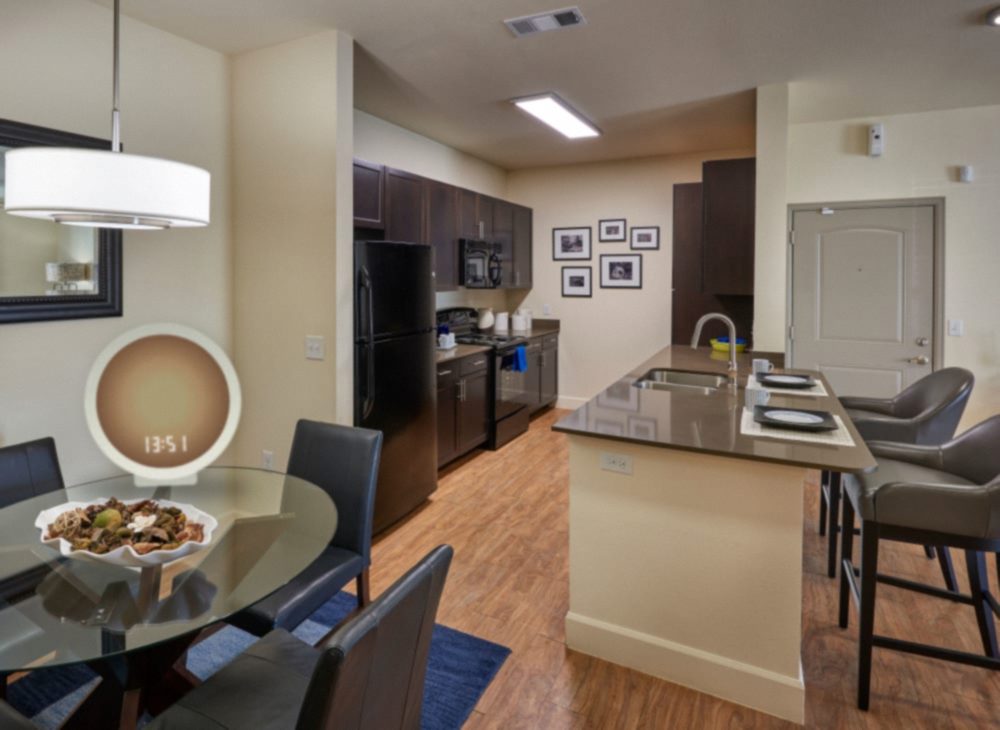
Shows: {"hour": 13, "minute": 51}
